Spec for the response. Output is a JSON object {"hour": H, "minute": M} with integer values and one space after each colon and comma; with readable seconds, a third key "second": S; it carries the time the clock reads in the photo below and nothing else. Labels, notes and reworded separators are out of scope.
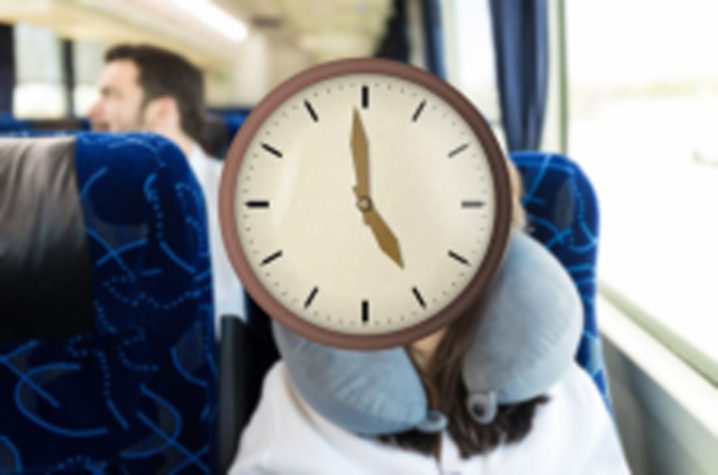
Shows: {"hour": 4, "minute": 59}
